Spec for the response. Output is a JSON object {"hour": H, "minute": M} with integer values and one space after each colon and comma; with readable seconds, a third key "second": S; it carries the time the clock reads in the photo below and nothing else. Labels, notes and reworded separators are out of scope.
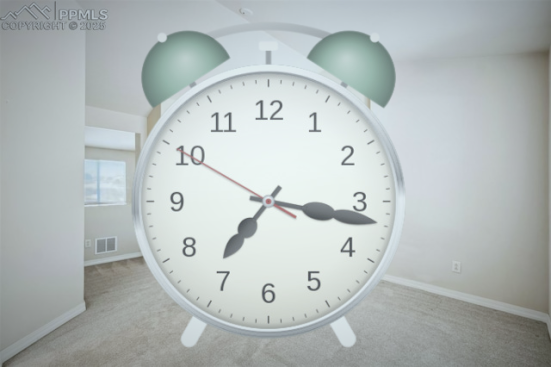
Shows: {"hour": 7, "minute": 16, "second": 50}
